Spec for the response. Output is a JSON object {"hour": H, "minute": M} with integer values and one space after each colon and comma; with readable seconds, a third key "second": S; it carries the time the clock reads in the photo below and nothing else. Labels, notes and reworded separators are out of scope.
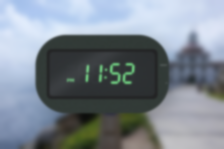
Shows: {"hour": 11, "minute": 52}
